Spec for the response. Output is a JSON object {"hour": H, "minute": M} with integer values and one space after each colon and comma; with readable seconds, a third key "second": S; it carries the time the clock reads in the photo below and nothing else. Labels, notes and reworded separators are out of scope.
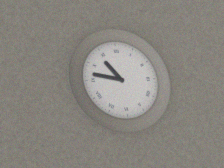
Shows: {"hour": 10, "minute": 47}
